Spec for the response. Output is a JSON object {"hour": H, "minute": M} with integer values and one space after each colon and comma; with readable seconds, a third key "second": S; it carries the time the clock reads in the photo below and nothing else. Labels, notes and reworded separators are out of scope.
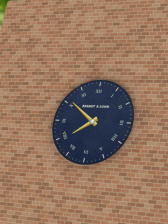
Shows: {"hour": 7, "minute": 51}
